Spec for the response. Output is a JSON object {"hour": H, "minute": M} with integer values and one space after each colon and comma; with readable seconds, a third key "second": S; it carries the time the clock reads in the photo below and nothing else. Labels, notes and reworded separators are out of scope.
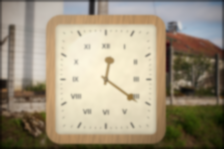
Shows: {"hour": 12, "minute": 21}
